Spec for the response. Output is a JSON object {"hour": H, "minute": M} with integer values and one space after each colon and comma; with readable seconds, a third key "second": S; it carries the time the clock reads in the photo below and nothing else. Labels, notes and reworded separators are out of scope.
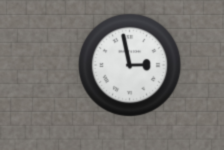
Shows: {"hour": 2, "minute": 58}
